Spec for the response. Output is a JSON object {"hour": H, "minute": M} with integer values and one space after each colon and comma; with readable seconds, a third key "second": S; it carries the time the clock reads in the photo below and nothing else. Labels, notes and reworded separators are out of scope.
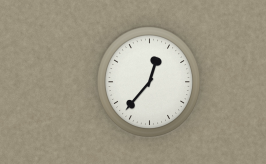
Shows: {"hour": 12, "minute": 37}
